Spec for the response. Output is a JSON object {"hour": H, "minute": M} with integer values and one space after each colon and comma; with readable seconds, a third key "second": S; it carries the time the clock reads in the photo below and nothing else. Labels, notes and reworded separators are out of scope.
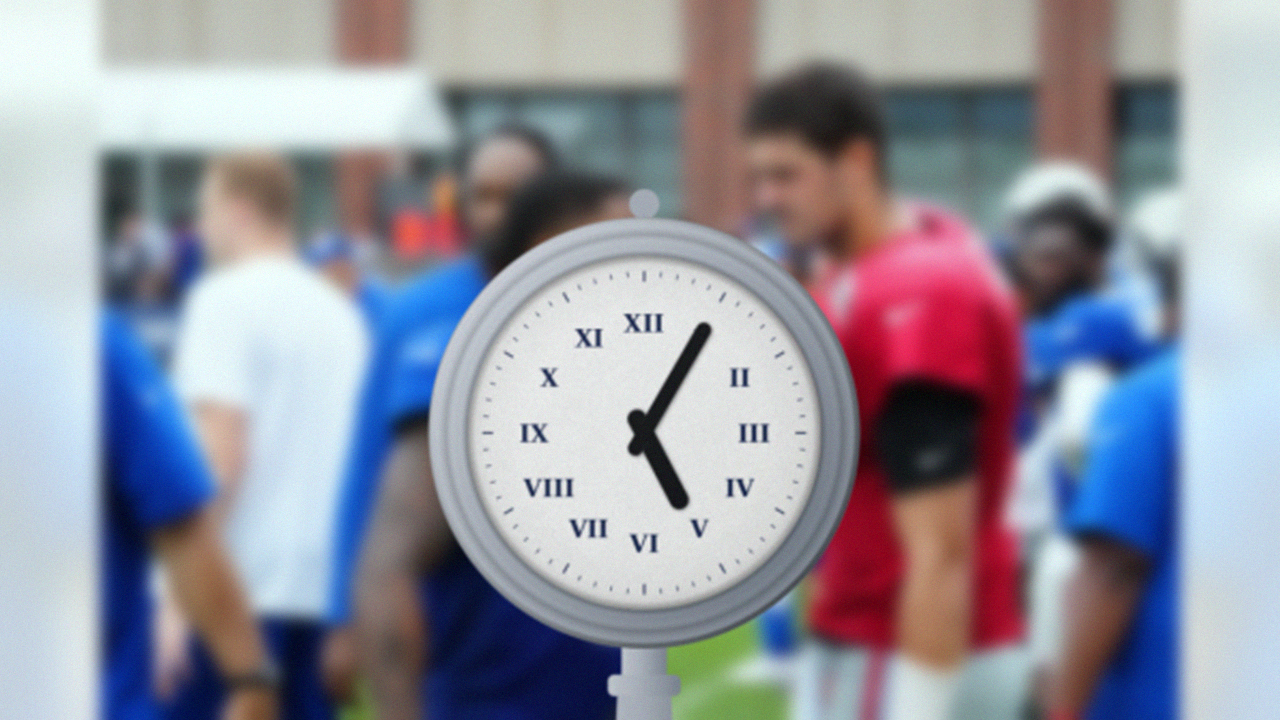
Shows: {"hour": 5, "minute": 5}
